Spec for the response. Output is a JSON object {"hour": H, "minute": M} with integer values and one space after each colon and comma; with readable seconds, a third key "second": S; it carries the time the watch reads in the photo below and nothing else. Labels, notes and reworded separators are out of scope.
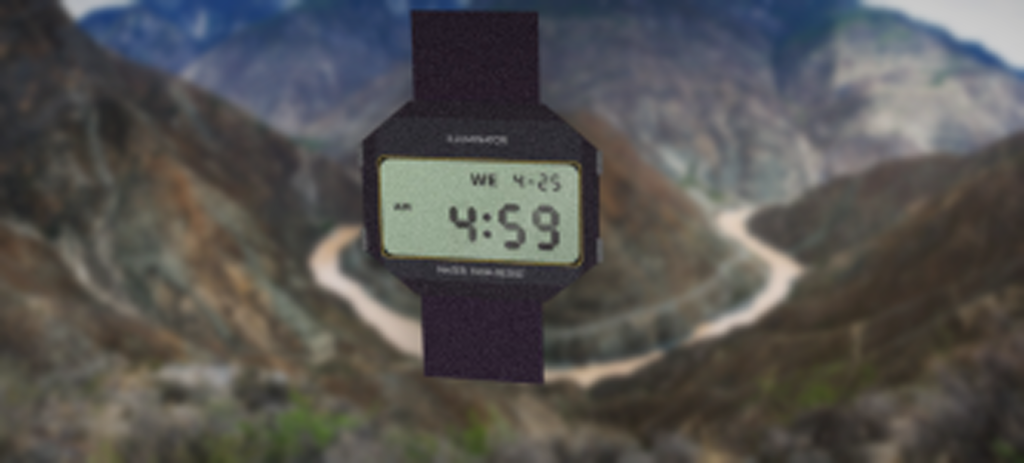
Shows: {"hour": 4, "minute": 59}
